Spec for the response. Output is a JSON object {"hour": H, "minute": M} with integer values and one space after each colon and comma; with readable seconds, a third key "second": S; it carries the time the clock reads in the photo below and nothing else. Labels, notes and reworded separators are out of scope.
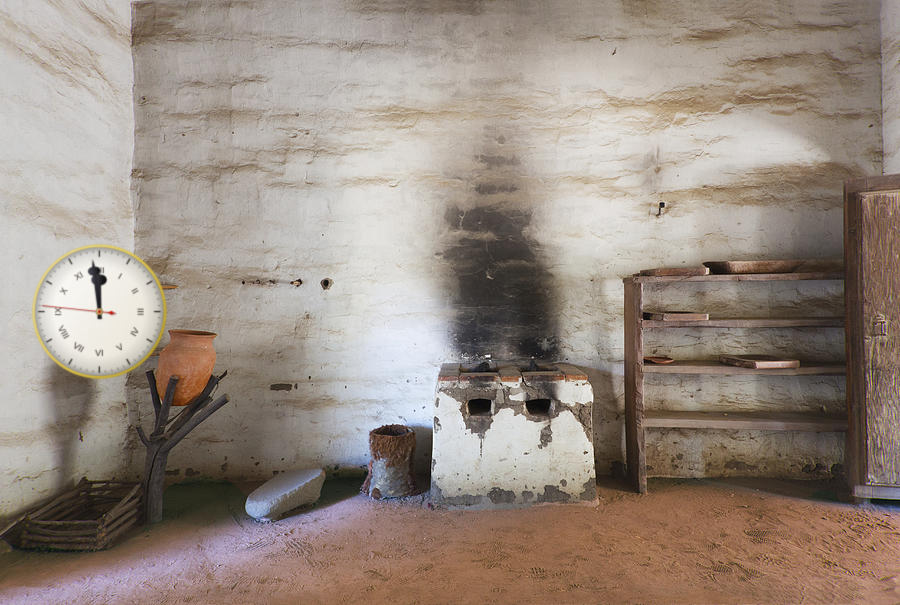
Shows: {"hour": 11, "minute": 58, "second": 46}
